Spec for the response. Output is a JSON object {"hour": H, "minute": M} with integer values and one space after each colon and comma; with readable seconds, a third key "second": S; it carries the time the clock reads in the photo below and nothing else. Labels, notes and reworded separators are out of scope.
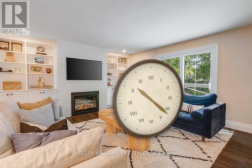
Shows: {"hour": 10, "minute": 22}
